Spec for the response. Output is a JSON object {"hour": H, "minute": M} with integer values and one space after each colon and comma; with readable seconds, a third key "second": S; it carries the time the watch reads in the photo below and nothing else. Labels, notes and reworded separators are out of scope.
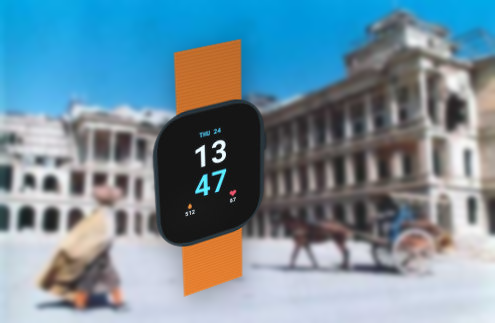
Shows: {"hour": 13, "minute": 47}
